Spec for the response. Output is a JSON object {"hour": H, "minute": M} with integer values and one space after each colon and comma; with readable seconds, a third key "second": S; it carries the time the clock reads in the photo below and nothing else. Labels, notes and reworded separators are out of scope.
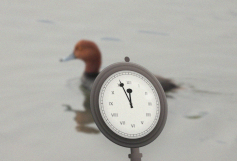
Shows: {"hour": 11, "minute": 56}
